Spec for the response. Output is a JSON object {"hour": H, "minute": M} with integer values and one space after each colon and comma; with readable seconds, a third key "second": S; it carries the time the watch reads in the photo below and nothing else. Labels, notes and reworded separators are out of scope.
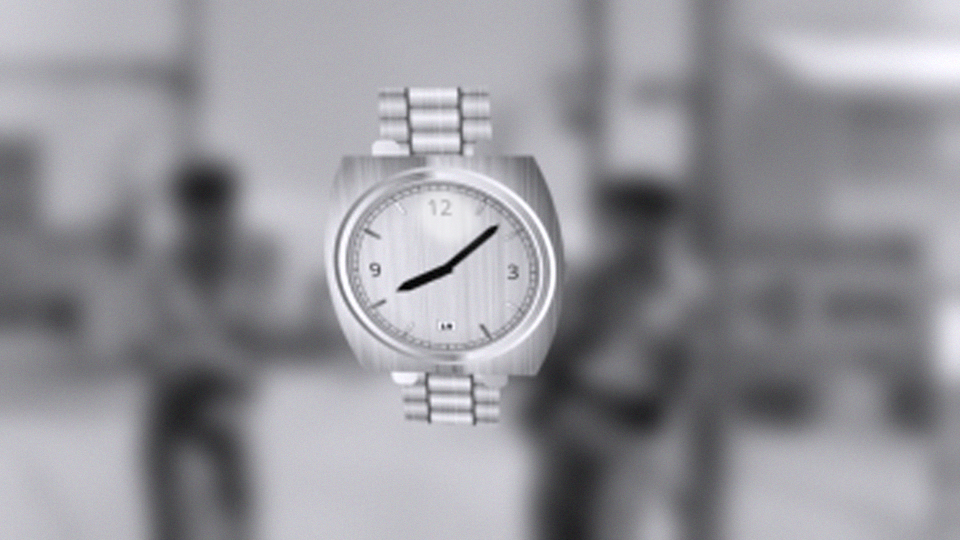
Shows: {"hour": 8, "minute": 8}
